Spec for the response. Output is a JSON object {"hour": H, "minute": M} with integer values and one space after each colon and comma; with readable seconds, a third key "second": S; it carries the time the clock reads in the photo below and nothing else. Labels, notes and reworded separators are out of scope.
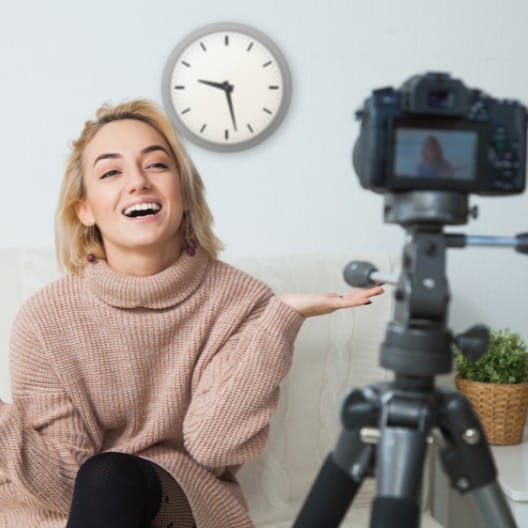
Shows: {"hour": 9, "minute": 28}
